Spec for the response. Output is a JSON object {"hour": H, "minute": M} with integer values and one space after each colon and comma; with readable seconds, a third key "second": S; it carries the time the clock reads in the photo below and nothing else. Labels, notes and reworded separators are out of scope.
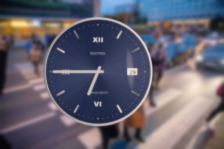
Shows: {"hour": 6, "minute": 45}
